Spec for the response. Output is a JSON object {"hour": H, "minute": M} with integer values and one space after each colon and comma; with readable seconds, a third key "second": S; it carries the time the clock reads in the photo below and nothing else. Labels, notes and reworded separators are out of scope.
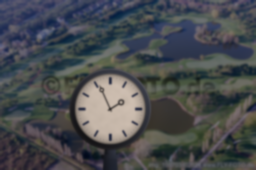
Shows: {"hour": 1, "minute": 56}
